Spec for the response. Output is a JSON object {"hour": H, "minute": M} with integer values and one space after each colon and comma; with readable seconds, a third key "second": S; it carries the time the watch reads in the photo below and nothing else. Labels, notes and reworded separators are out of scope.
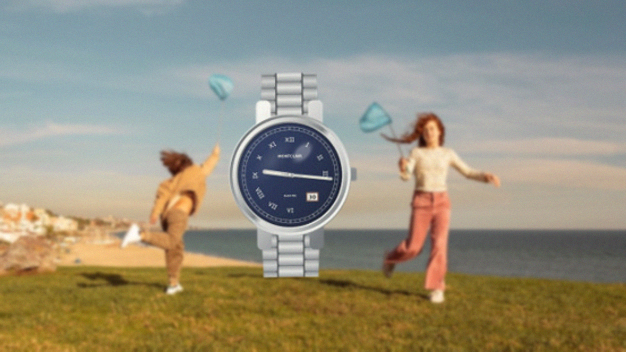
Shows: {"hour": 9, "minute": 16}
